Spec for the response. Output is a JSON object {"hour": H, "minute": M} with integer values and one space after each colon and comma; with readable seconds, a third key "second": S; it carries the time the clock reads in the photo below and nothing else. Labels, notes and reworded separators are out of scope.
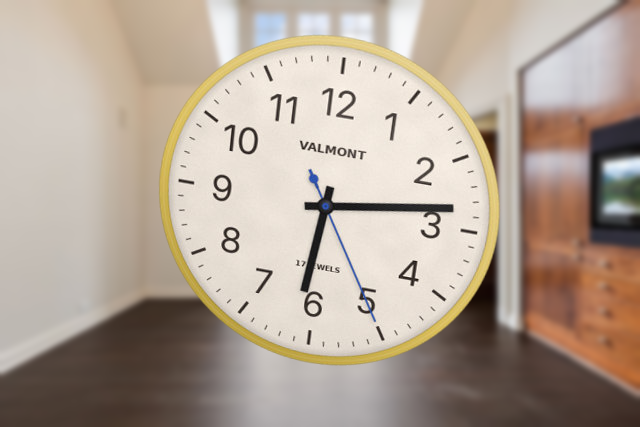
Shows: {"hour": 6, "minute": 13, "second": 25}
